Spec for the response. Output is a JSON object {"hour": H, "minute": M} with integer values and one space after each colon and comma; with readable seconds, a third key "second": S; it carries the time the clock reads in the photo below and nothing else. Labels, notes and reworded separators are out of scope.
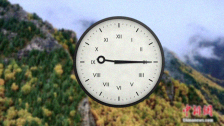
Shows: {"hour": 9, "minute": 15}
